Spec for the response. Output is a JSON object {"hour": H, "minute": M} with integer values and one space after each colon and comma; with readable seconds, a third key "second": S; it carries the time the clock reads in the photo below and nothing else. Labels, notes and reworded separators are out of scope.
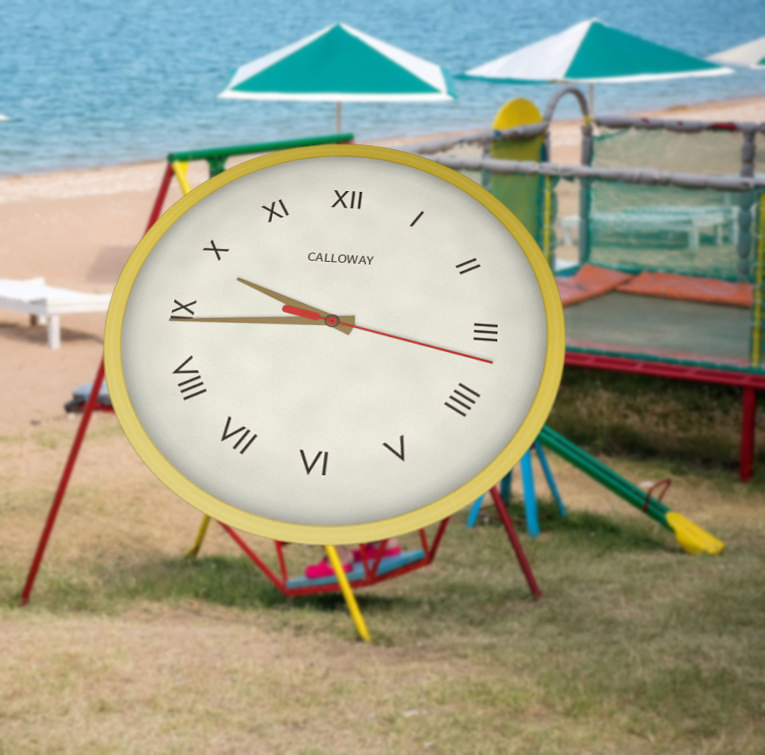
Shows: {"hour": 9, "minute": 44, "second": 17}
